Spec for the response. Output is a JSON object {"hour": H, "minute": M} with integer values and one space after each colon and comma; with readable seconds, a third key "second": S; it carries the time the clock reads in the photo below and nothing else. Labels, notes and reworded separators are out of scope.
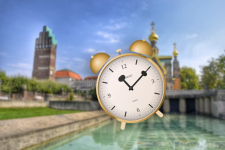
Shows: {"hour": 11, "minute": 10}
